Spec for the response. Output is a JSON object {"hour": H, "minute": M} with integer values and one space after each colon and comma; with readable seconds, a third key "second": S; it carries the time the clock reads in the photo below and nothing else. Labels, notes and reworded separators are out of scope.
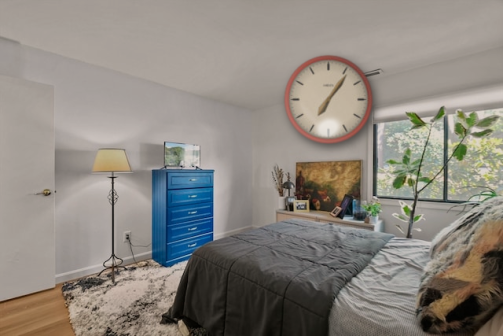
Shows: {"hour": 7, "minute": 6}
